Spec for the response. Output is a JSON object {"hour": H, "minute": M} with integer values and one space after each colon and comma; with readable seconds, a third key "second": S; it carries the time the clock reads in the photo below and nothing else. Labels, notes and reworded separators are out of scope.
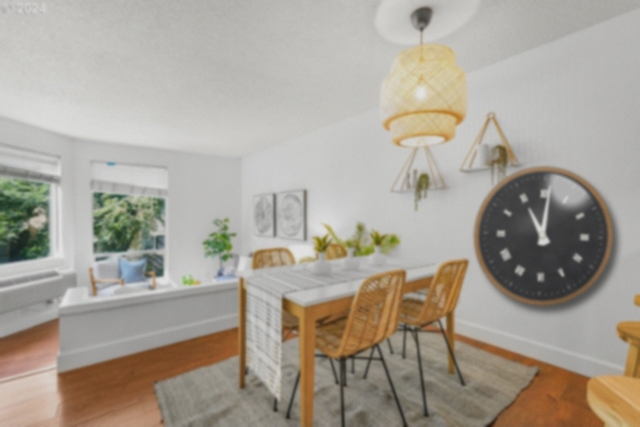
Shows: {"hour": 11, "minute": 1}
